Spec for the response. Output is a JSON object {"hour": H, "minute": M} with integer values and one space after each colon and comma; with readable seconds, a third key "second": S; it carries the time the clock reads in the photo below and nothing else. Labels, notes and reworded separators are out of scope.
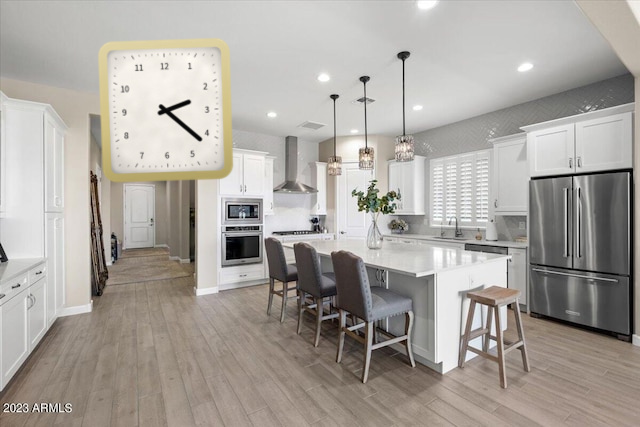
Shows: {"hour": 2, "minute": 22}
